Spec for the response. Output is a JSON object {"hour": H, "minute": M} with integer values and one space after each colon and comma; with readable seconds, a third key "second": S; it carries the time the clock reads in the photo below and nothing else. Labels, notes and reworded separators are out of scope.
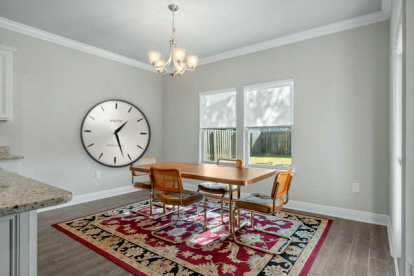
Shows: {"hour": 1, "minute": 27}
